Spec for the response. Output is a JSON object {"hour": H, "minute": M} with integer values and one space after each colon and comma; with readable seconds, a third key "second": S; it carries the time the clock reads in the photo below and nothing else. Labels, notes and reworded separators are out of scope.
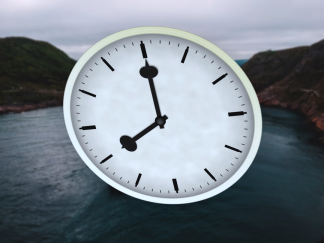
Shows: {"hour": 8, "minute": 0}
